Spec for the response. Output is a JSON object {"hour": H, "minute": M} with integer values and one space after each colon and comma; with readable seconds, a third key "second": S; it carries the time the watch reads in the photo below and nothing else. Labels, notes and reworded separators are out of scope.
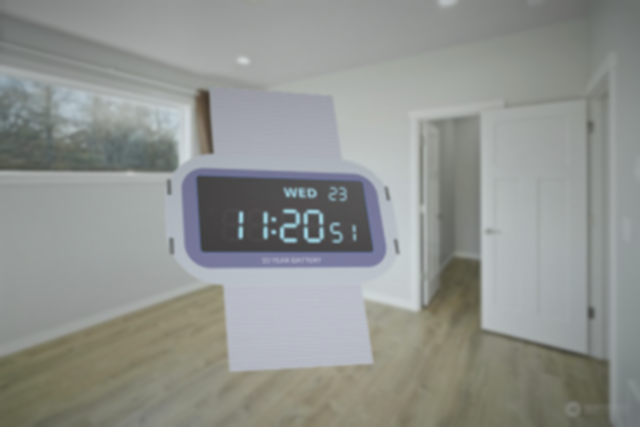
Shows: {"hour": 11, "minute": 20, "second": 51}
